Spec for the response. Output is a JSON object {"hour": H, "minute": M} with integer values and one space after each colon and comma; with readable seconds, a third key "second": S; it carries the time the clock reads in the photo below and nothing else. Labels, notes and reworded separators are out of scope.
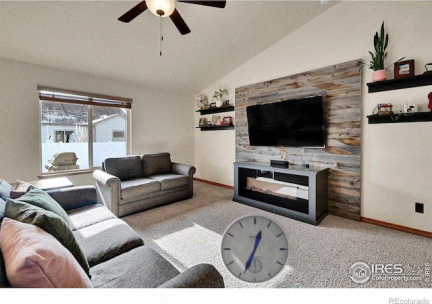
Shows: {"hour": 12, "minute": 34}
